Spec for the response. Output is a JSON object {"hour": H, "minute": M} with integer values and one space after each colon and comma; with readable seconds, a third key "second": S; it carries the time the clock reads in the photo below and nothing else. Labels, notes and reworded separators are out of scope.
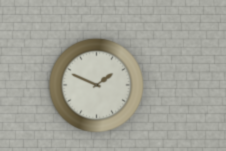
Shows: {"hour": 1, "minute": 49}
